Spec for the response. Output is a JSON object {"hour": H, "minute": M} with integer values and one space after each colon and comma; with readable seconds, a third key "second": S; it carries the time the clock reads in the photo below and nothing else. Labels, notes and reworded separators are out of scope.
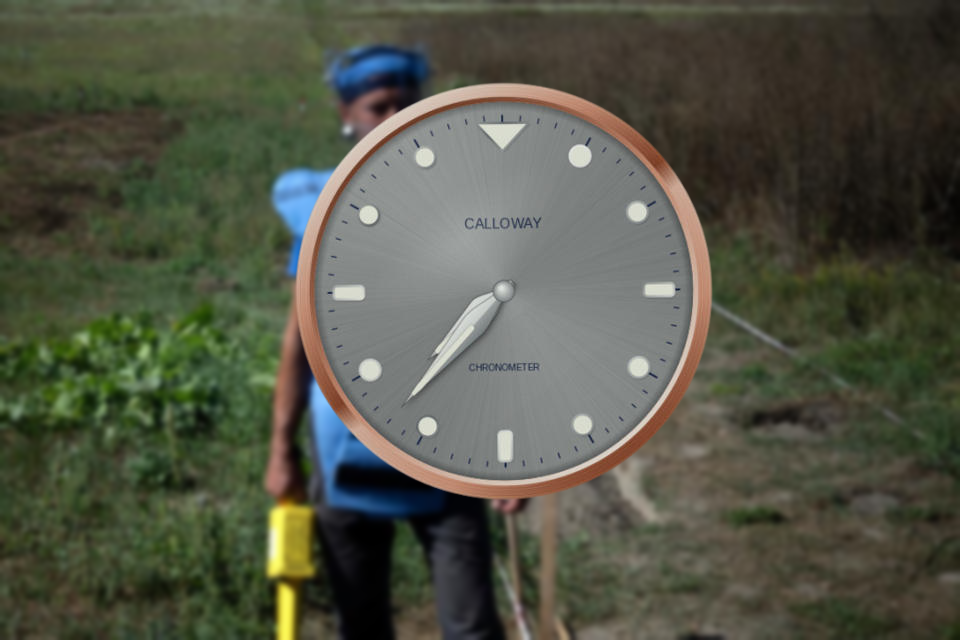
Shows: {"hour": 7, "minute": 37}
